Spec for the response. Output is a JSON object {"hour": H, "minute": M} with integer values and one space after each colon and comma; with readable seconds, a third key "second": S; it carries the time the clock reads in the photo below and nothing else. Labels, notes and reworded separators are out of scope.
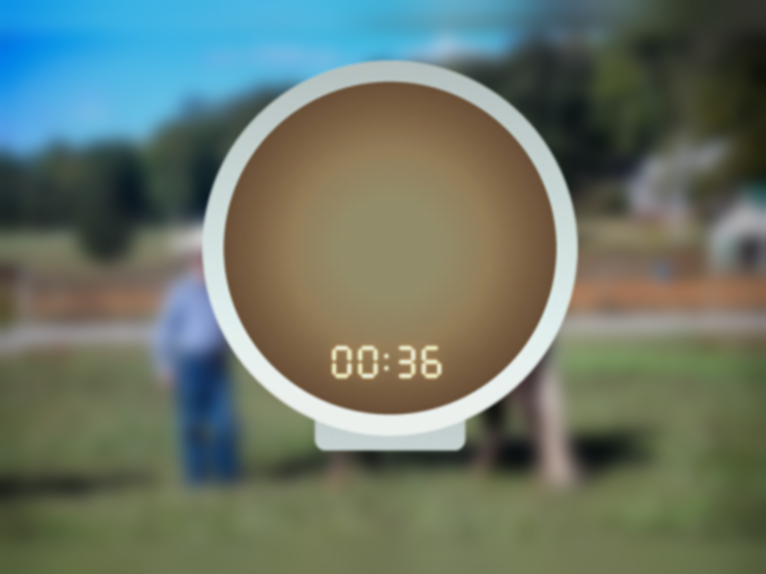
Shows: {"hour": 0, "minute": 36}
